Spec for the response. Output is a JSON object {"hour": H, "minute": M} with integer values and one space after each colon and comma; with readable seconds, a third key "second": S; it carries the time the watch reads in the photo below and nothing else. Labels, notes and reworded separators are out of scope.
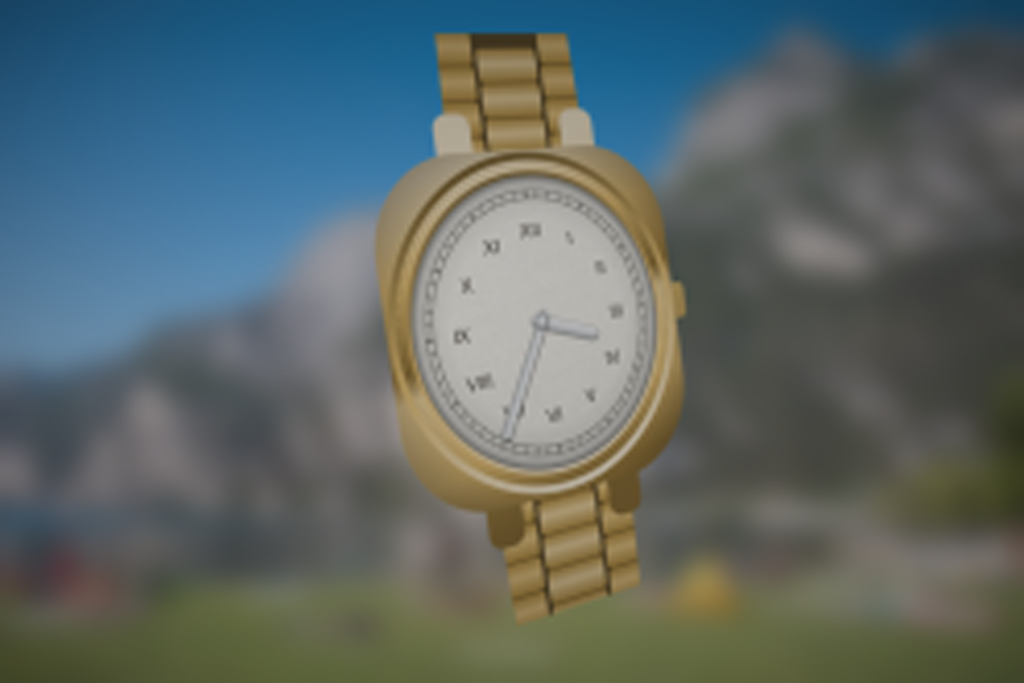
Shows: {"hour": 3, "minute": 35}
